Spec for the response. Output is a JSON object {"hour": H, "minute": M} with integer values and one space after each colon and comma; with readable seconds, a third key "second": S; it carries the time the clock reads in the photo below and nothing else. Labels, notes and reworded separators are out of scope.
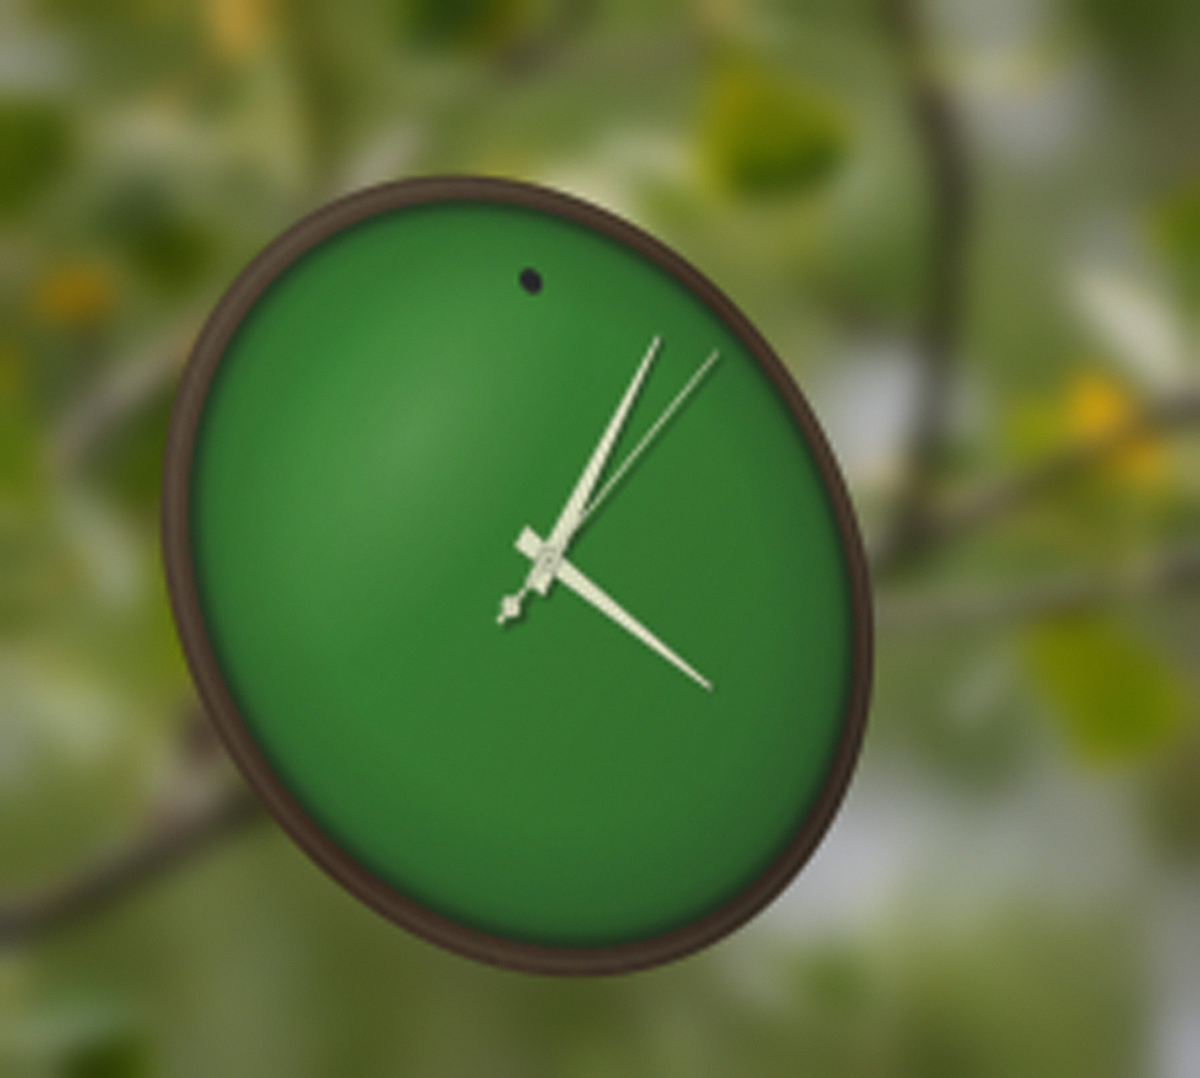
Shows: {"hour": 4, "minute": 5, "second": 7}
